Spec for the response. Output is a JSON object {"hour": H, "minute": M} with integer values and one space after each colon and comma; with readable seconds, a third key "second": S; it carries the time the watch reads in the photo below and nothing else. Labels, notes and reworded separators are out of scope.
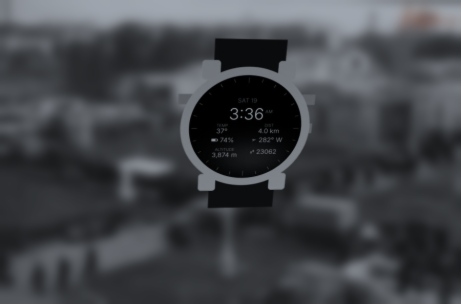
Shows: {"hour": 3, "minute": 36}
